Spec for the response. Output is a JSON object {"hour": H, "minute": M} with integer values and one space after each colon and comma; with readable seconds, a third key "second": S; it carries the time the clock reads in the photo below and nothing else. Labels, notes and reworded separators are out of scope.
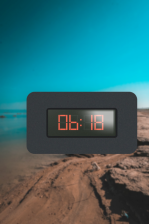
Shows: {"hour": 6, "minute": 18}
